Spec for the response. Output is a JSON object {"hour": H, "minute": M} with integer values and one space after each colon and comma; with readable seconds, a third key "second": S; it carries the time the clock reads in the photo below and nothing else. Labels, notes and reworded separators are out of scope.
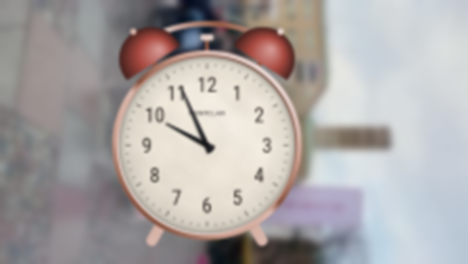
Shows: {"hour": 9, "minute": 56}
